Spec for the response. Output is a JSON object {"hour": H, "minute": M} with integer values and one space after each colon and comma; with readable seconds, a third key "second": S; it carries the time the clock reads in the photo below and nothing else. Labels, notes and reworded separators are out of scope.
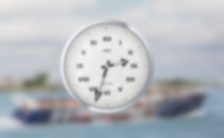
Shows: {"hour": 2, "minute": 33}
